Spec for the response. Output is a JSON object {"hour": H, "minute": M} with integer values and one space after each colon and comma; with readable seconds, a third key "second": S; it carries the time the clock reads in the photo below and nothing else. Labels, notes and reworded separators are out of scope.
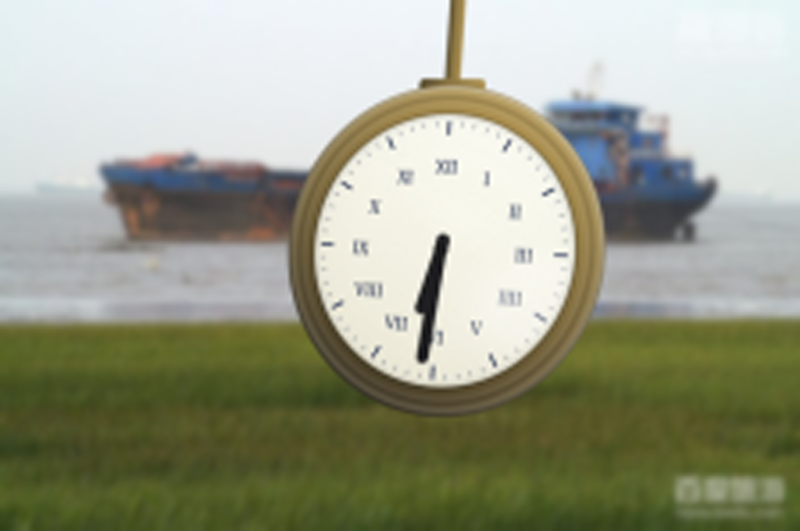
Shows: {"hour": 6, "minute": 31}
